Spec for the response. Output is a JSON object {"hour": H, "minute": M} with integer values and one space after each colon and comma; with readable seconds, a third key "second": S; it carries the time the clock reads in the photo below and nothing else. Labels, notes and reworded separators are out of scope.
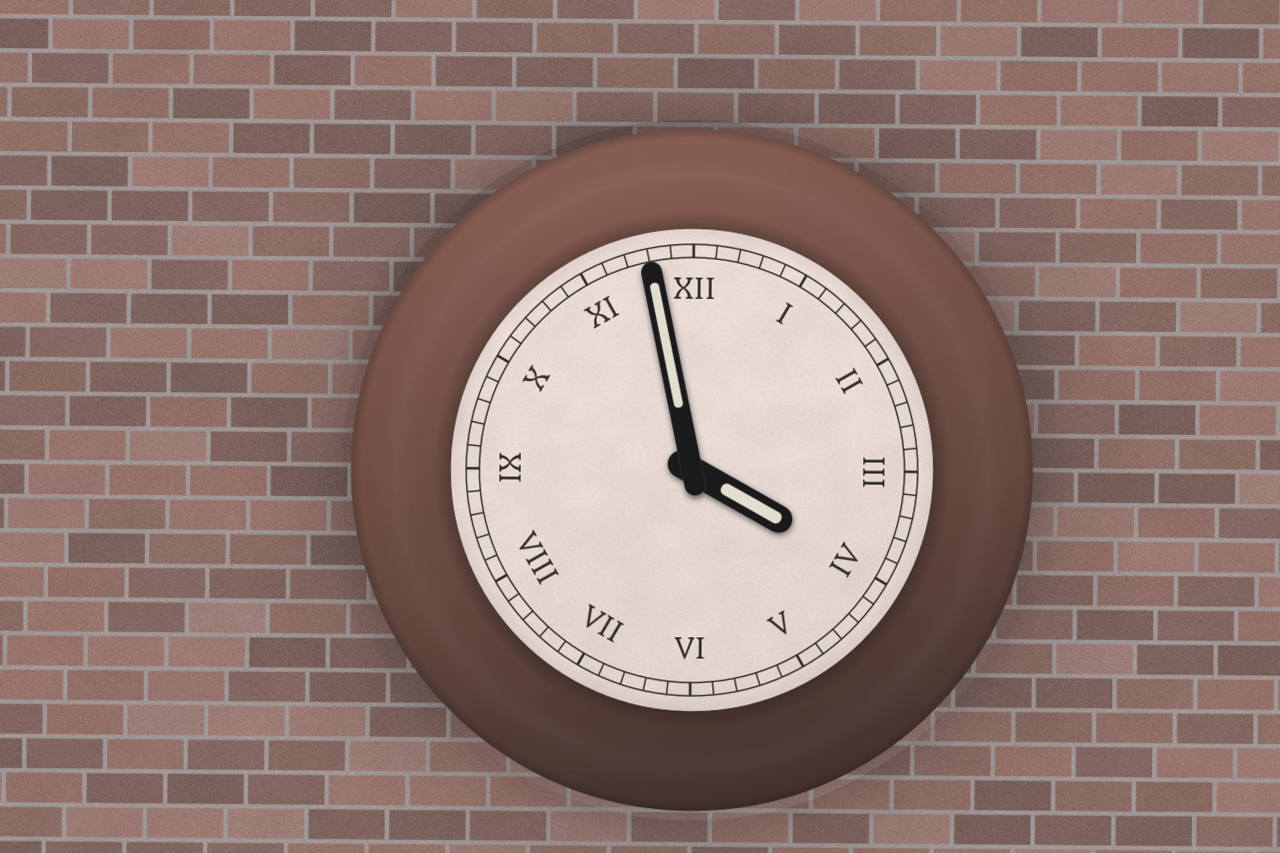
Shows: {"hour": 3, "minute": 58}
